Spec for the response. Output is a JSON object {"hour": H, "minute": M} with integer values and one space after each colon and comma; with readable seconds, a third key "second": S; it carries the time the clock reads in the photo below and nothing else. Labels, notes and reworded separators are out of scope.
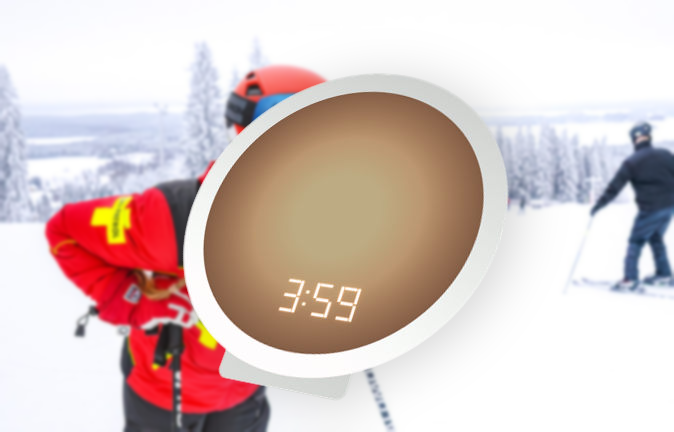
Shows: {"hour": 3, "minute": 59}
